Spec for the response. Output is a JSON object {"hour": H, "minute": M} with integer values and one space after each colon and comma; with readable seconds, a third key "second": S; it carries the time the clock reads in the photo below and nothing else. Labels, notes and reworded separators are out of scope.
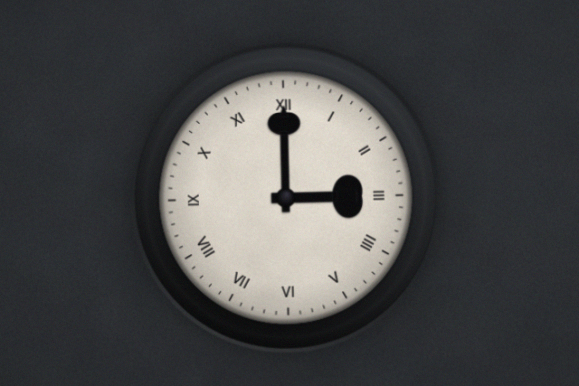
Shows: {"hour": 3, "minute": 0}
